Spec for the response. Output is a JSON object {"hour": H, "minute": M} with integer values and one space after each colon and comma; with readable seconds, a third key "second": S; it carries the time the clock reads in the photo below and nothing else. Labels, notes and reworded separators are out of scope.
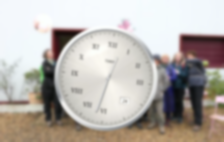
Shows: {"hour": 12, "minute": 32}
